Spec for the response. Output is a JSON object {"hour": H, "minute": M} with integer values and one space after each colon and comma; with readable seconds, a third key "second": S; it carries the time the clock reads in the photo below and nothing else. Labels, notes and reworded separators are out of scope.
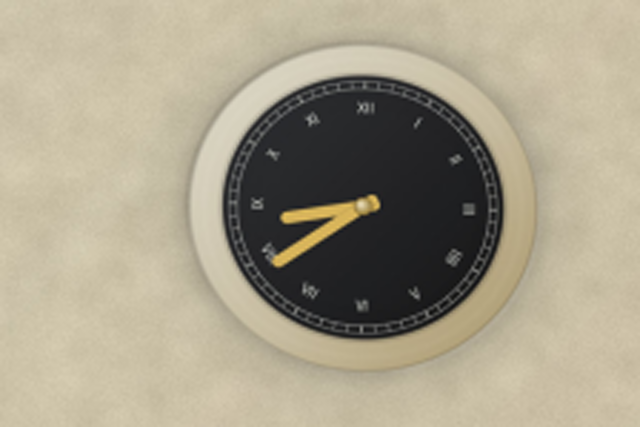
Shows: {"hour": 8, "minute": 39}
